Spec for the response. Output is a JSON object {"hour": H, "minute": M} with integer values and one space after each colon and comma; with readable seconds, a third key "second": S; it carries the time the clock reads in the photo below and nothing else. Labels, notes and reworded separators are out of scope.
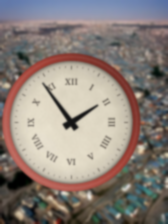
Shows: {"hour": 1, "minute": 54}
